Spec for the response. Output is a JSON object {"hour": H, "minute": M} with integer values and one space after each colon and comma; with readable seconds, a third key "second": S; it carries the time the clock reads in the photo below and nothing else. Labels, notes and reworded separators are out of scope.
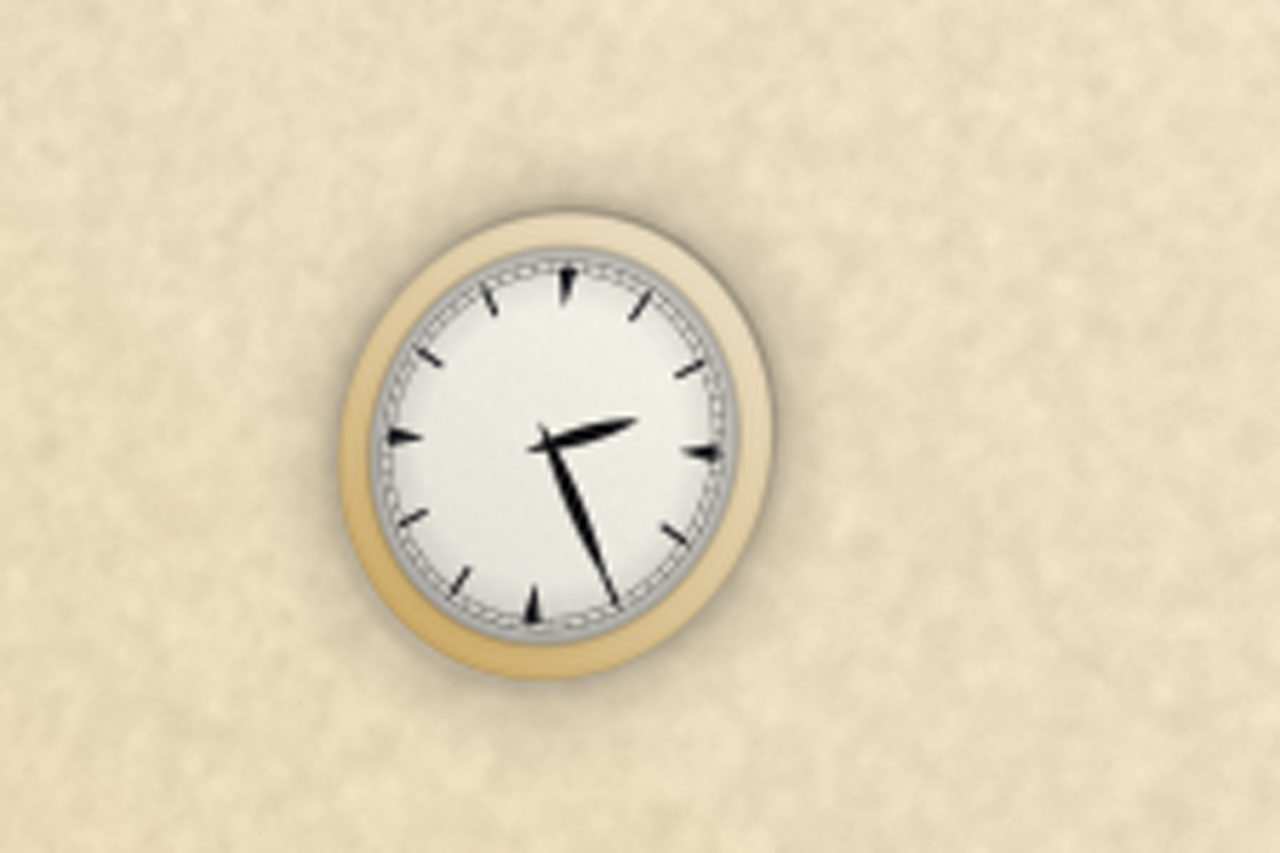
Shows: {"hour": 2, "minute": 25}
